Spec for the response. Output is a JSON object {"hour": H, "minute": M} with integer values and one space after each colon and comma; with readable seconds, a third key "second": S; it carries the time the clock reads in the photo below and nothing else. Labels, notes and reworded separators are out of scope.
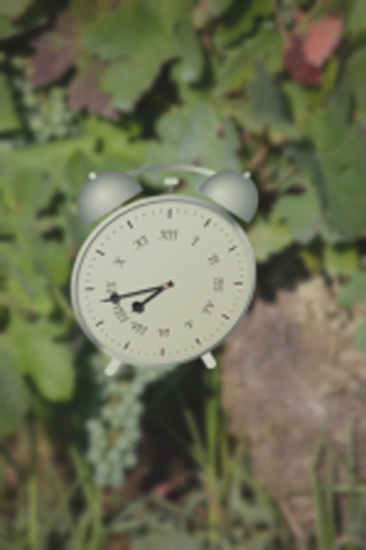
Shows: {"hour": 7, "minute": 43}
